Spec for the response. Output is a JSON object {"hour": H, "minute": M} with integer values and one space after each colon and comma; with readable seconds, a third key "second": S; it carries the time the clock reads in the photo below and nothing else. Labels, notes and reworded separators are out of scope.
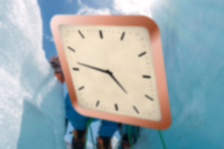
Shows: {"hour": 4, "minute": 47}
